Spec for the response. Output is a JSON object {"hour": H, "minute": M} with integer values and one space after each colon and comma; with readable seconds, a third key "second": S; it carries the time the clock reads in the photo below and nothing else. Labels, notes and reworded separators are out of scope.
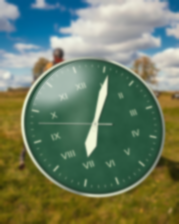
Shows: {"hour": 7, "minute": 5, "second": 48}
